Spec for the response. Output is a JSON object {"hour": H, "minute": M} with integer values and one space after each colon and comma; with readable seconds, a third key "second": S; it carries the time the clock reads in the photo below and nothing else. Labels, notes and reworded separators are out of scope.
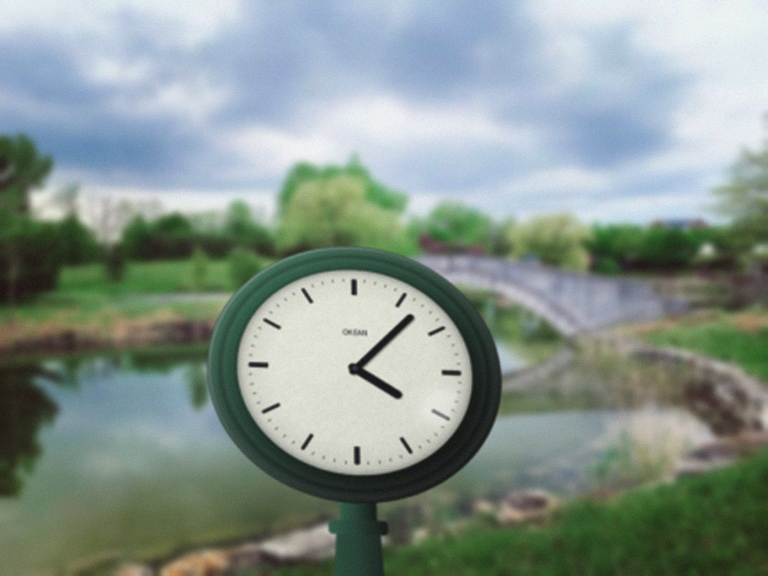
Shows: {"hour": 4, "minute": 7}
